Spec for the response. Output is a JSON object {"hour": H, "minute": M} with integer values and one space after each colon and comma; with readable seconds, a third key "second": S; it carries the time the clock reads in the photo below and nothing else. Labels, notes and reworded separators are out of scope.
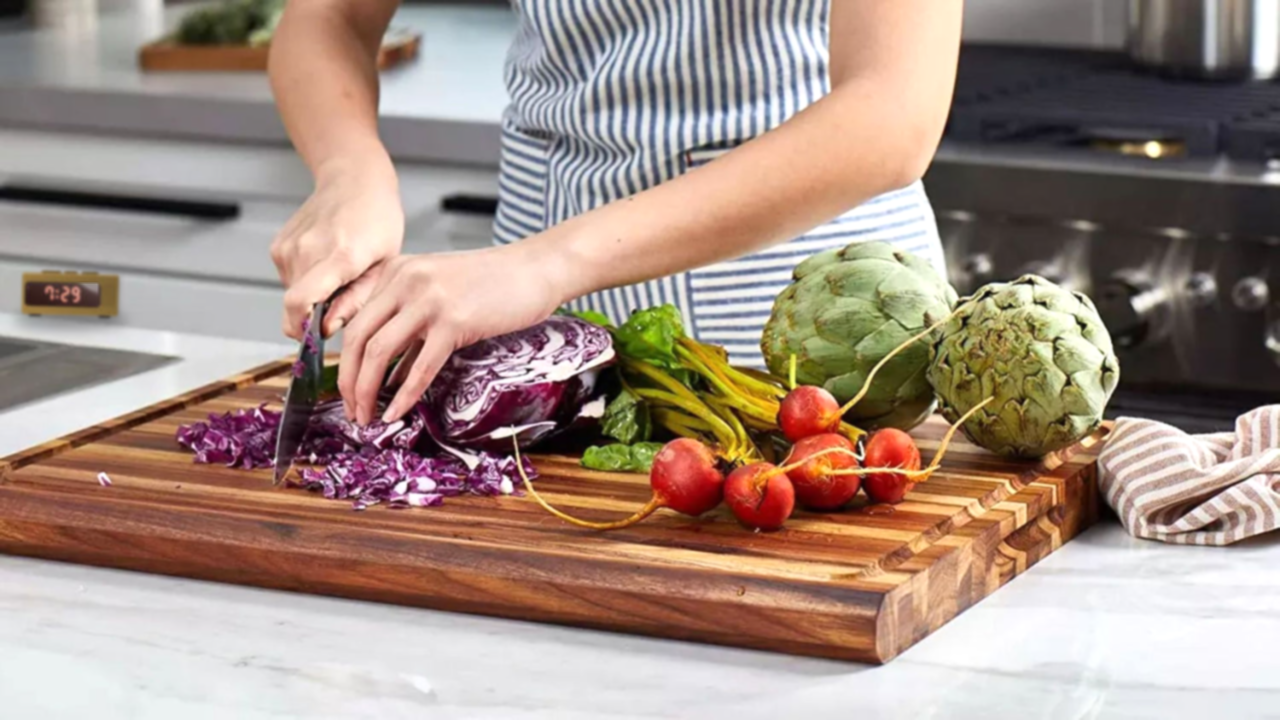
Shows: {"hour": 7, "minute": 29}
